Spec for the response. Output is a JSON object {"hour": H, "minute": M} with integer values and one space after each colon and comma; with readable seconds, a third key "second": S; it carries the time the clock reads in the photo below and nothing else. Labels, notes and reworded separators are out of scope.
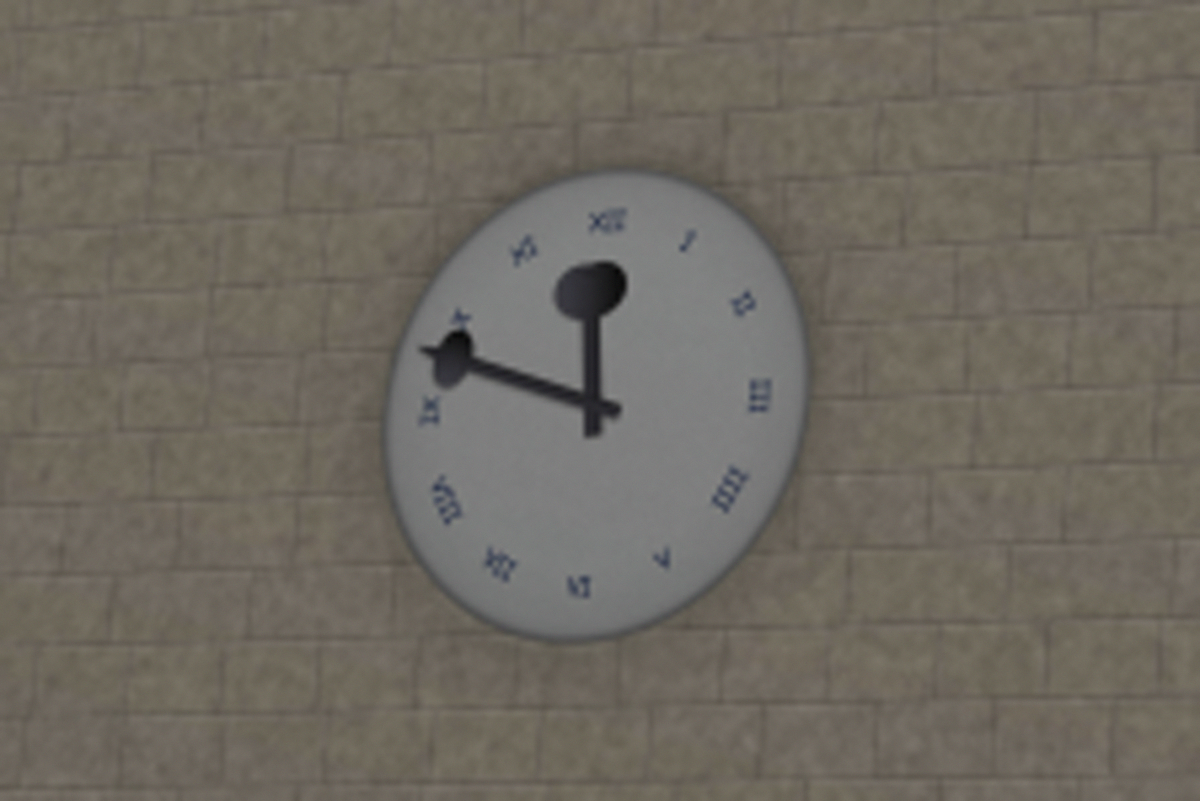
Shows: {"hour": 11, "minute": 48}
